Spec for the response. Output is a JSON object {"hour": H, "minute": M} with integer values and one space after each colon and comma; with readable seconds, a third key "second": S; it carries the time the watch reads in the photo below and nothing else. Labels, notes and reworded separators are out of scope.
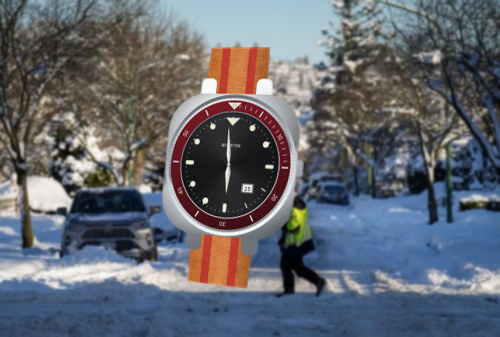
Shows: {"hour": 5, "minute": 59}
